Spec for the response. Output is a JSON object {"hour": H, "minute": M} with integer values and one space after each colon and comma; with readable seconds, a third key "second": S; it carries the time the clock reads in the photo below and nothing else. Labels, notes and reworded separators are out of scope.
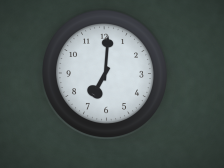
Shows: {"hour": 7, "minute": 1}
